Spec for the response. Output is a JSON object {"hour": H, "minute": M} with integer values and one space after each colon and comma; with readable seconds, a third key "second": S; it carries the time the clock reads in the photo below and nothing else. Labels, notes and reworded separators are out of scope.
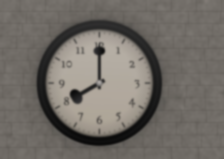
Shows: {"hour": 8, "minute": 0}
